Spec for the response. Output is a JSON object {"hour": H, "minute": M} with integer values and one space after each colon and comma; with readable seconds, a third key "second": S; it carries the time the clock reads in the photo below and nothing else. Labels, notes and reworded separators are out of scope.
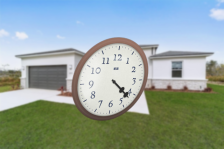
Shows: {"hour": 4, "minute": 22}
